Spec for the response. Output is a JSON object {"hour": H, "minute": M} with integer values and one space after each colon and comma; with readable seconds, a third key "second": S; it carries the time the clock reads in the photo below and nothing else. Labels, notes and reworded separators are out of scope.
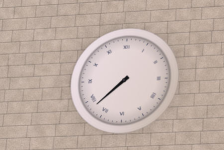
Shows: {"hour": 7, "minute": 38}
